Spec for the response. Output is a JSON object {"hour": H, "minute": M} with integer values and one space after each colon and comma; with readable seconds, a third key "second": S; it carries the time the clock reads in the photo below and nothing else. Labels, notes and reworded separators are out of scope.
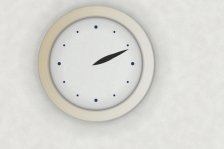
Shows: {"hour": 2, "minute": 11}
